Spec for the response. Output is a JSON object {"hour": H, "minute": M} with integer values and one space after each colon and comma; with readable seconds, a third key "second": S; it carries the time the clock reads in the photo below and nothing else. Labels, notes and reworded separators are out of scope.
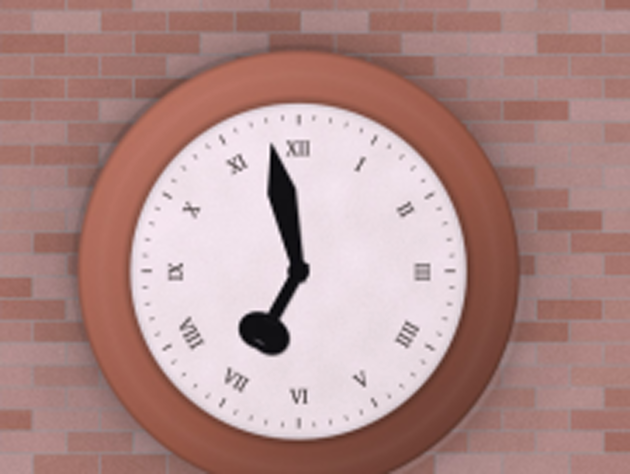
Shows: {"hour": 6, "minute": 58}
